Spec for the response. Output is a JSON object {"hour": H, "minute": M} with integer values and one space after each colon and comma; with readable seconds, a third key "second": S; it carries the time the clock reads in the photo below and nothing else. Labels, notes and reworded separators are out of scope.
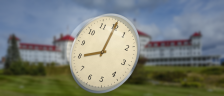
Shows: {"hour": 8, "minute": 0}
